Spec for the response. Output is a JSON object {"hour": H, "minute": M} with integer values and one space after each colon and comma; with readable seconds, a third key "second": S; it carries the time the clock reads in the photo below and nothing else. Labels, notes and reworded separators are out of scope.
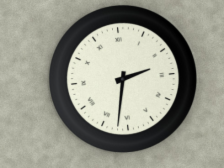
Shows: {"hour": 2, "minute": 32}
